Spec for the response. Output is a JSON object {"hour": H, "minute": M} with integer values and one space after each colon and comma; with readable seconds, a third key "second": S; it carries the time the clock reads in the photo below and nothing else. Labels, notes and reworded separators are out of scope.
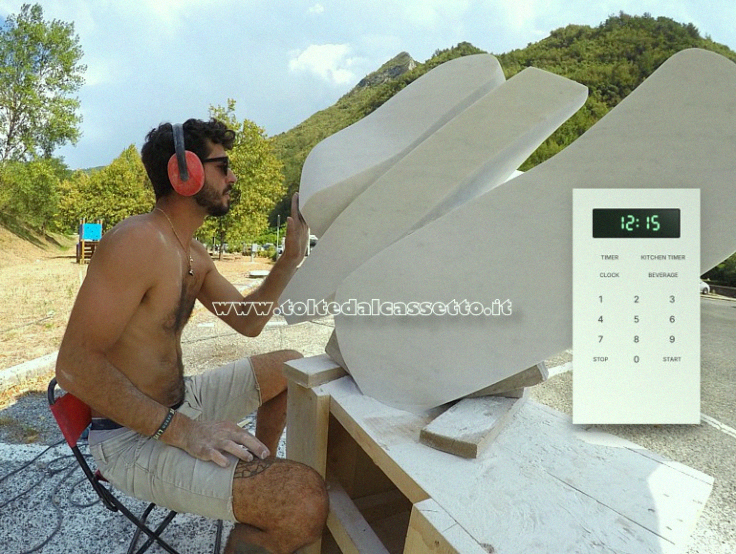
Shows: {"hour": 12, "minute": 15}
